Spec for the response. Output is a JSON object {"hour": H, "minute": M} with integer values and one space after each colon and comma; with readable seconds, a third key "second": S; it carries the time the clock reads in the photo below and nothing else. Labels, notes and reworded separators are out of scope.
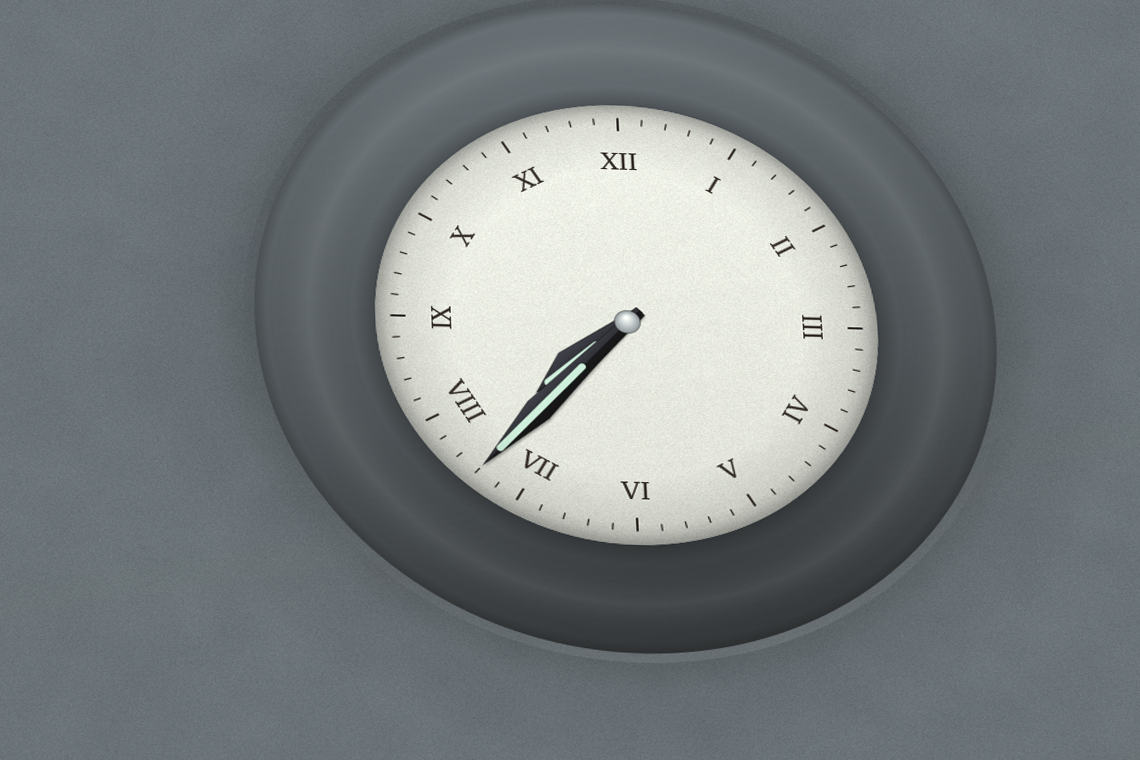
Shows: {"hour": 7, "minute": 37}
